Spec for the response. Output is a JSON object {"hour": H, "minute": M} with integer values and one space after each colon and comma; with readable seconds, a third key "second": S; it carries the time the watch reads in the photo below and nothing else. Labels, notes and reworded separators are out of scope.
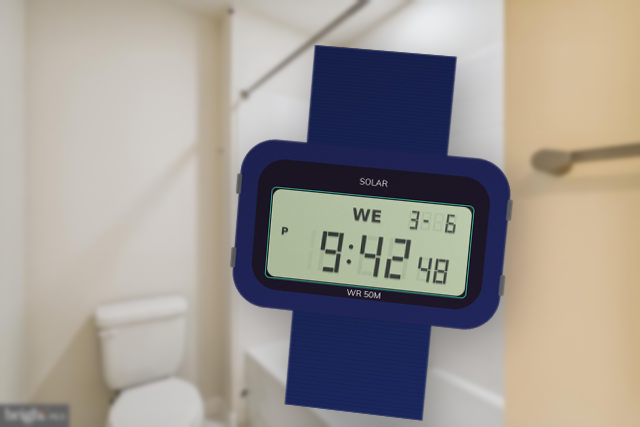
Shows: {"hour": 9, "minute": 42, "second": 48}
